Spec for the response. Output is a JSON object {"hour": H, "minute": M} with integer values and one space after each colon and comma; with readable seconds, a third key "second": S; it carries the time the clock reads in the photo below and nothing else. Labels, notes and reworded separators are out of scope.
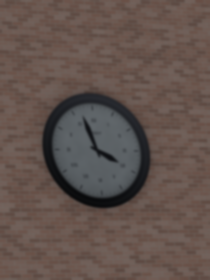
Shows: {"hour": 3, "minute": 57}
